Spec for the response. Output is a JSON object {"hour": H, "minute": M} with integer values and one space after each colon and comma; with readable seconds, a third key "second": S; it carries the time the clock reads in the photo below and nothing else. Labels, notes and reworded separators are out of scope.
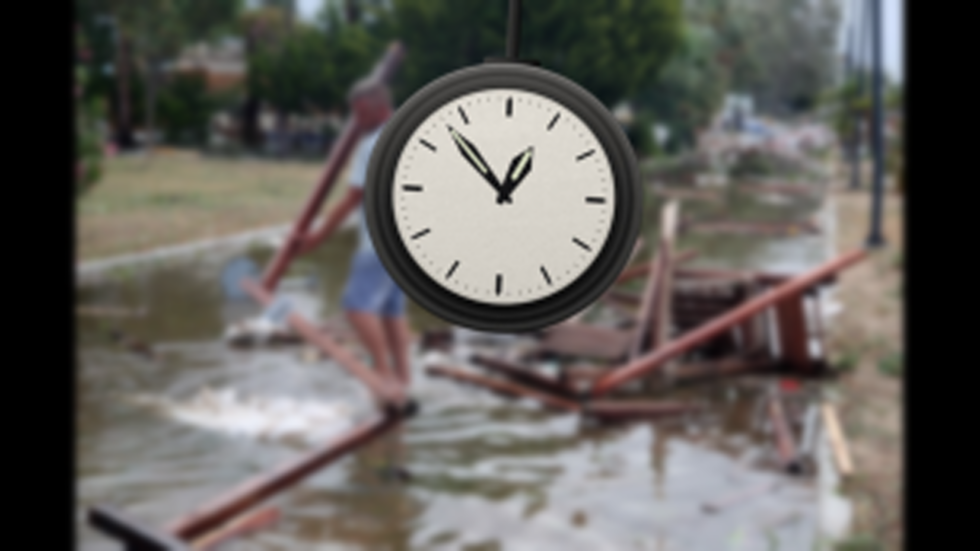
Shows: {"hour": 12, "minute": 53}
